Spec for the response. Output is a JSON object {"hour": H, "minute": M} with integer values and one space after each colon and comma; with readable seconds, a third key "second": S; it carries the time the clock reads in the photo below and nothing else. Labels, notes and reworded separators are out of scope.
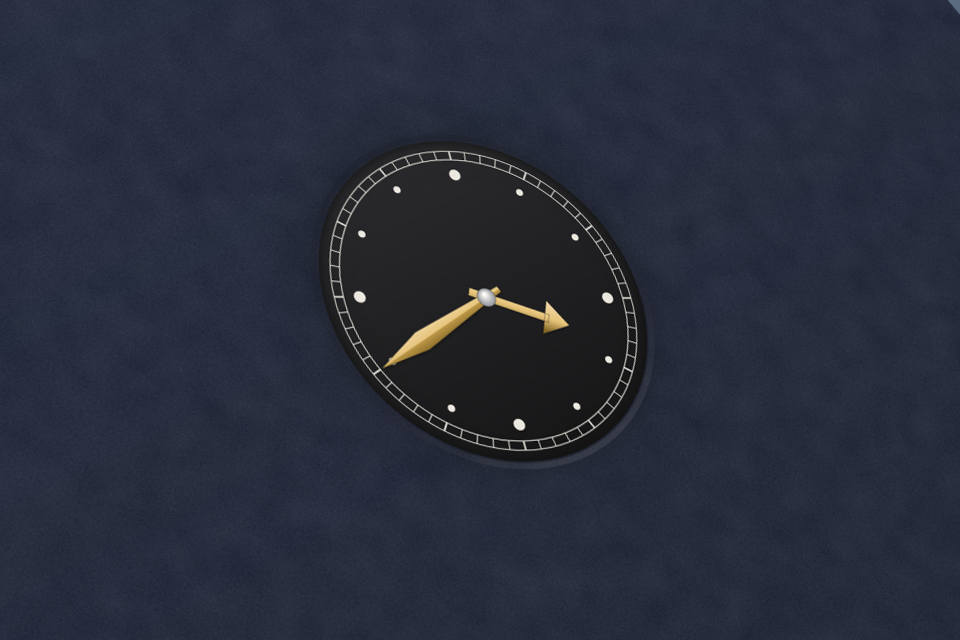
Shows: {"hour": 3, "minute": 40}
